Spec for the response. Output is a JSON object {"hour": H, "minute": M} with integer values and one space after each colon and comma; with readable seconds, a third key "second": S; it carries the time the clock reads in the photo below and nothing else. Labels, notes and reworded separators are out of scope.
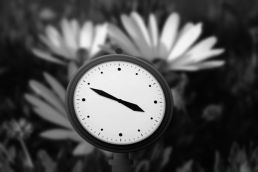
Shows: {"hour": 3, "minute": 49}
